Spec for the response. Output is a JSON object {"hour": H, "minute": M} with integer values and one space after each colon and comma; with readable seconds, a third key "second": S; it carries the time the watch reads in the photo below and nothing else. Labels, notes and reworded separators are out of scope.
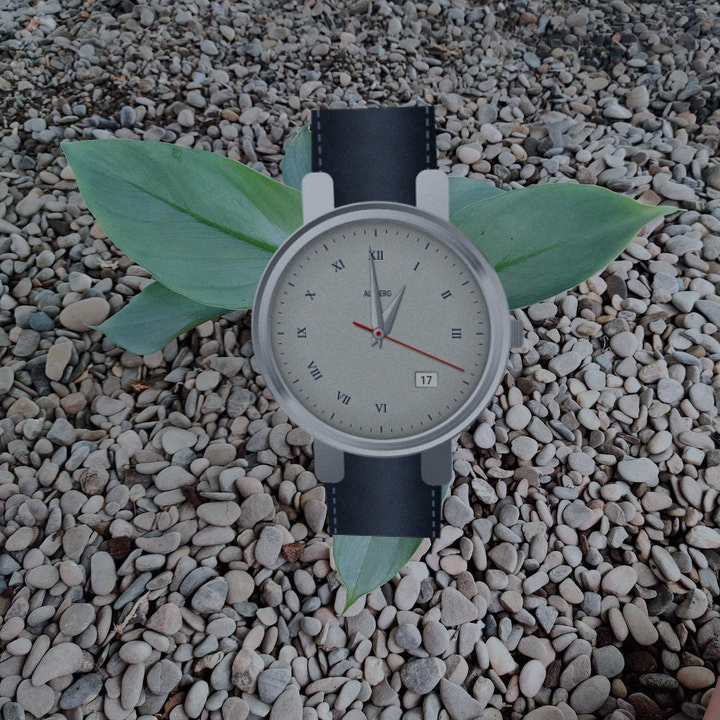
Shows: {"hour": 12, "minute": 59, "second": 19}
